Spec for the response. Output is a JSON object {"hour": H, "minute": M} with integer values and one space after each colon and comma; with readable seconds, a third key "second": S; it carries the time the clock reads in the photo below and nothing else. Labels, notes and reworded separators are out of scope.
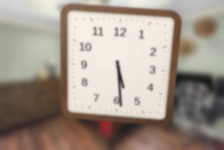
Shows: {"hour": 5, "minute": 29}
